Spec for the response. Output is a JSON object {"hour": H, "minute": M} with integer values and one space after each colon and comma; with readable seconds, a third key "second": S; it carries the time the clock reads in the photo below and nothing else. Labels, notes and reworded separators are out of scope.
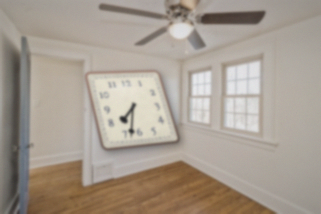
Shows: {"hour": 7, "minute": 33}
